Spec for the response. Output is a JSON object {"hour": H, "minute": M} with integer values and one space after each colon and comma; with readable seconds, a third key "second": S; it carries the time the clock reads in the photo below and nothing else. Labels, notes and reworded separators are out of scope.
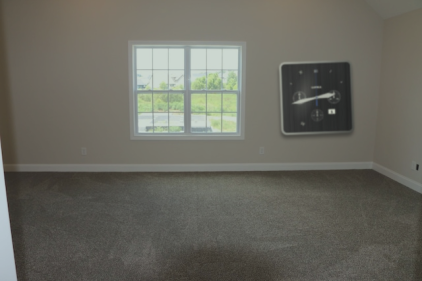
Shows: {"hour": 2, "minute": 43}
